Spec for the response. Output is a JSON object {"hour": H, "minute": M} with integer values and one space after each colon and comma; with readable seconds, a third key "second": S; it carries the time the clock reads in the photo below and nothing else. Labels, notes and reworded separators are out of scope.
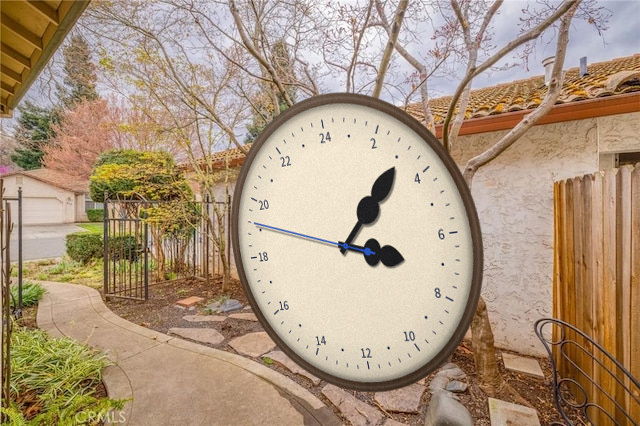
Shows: {"hour": 7, "minute": 7, "second": 48}
